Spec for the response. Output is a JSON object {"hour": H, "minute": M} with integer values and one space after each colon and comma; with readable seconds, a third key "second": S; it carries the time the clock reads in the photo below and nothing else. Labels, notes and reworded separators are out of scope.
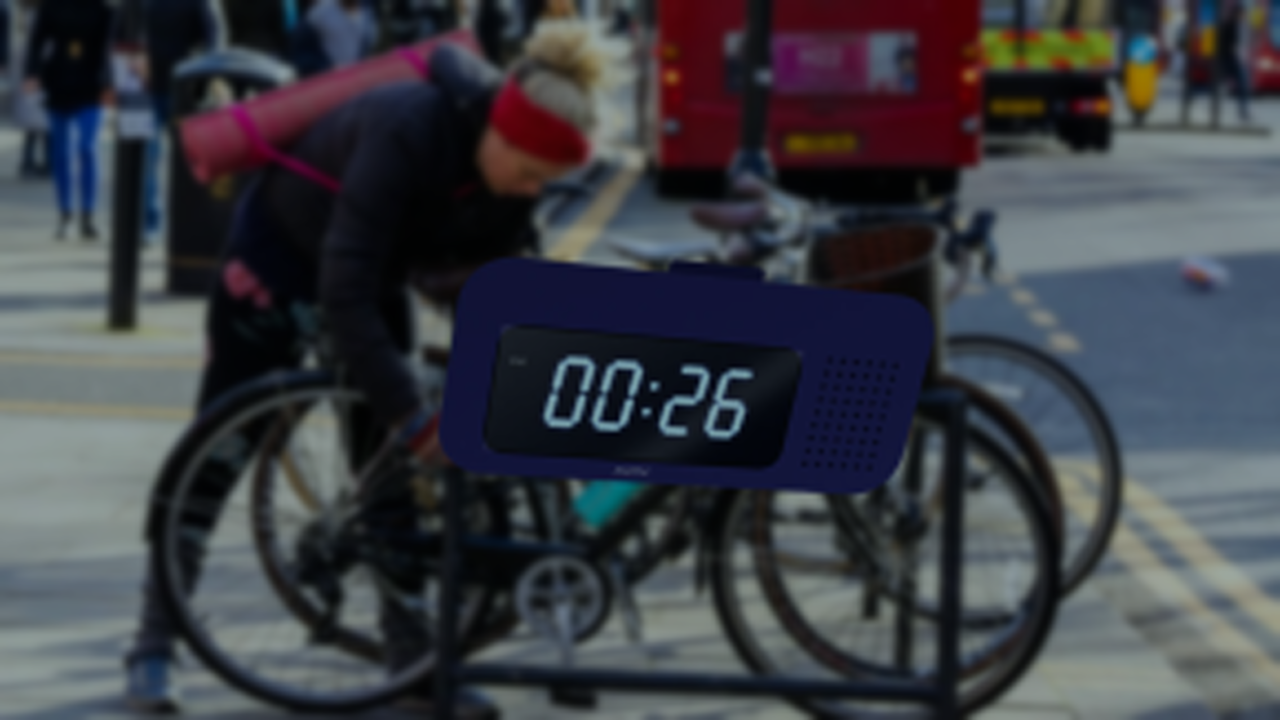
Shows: {"hour": 0, "minute": 26}
